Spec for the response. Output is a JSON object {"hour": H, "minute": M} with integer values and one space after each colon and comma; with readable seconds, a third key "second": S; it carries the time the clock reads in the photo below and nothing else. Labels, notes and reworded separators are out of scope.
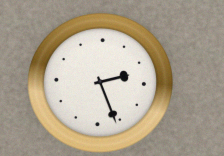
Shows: {"hour": 2, "minute": 26}
